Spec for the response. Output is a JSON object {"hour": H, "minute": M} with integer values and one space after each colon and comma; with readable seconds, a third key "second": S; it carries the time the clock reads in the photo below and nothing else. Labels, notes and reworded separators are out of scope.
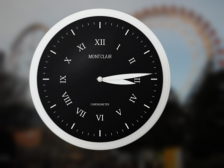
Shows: {"hour": 3, "minute": 14}
